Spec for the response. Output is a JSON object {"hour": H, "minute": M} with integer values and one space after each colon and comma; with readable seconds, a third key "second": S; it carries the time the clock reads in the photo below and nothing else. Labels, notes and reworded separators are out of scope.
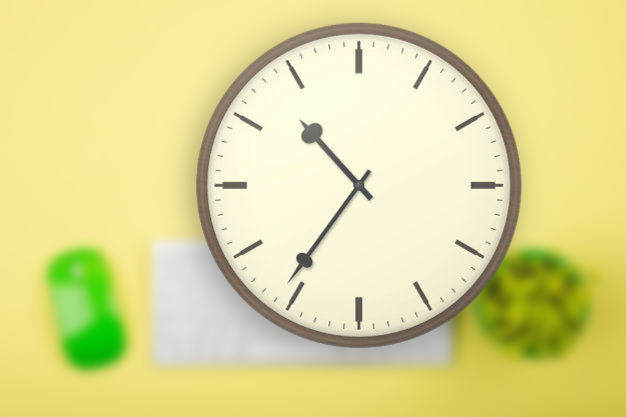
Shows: {"hour": 10, "minute": 36}
